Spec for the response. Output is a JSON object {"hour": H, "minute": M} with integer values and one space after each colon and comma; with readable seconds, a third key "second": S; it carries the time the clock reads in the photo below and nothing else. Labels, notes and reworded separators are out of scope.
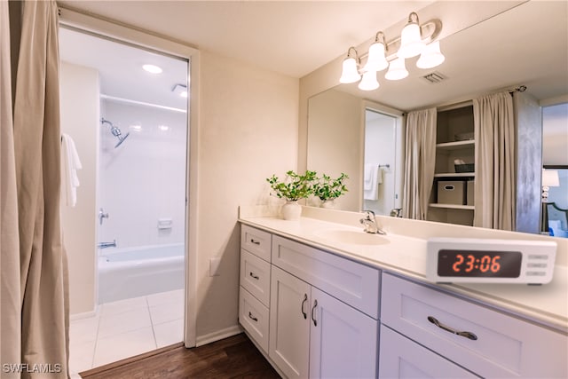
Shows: {"hour": 23, "minute": 6}
